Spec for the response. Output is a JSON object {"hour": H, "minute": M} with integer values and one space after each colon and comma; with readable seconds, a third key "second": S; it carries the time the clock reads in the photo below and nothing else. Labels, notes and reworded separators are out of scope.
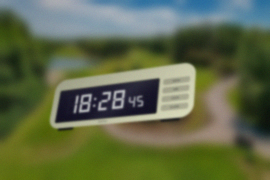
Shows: {"hour": 18, "minute": 28}
